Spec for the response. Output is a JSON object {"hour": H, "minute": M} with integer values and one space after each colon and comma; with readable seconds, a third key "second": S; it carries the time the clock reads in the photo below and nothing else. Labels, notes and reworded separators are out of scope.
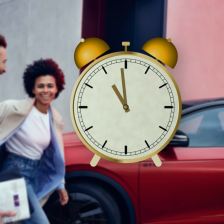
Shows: {"hour": 10, "minute": 59}
